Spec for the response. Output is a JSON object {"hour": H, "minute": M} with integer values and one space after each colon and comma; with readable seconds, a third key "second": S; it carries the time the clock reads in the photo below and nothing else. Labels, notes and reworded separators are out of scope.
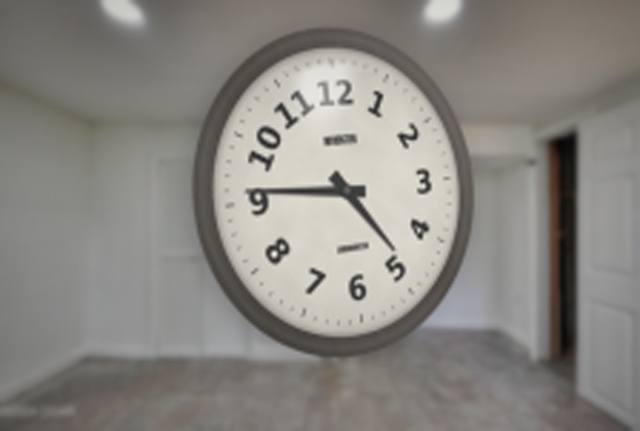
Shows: {"hour": 4, "minute": 46}
